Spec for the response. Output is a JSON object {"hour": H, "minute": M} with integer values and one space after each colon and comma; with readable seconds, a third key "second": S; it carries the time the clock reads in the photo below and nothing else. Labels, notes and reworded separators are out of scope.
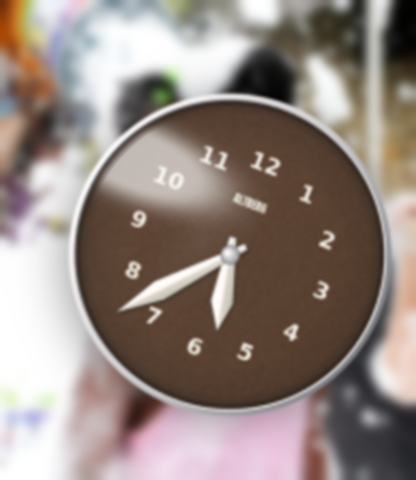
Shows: {"hour": 5, "minute": 37}
